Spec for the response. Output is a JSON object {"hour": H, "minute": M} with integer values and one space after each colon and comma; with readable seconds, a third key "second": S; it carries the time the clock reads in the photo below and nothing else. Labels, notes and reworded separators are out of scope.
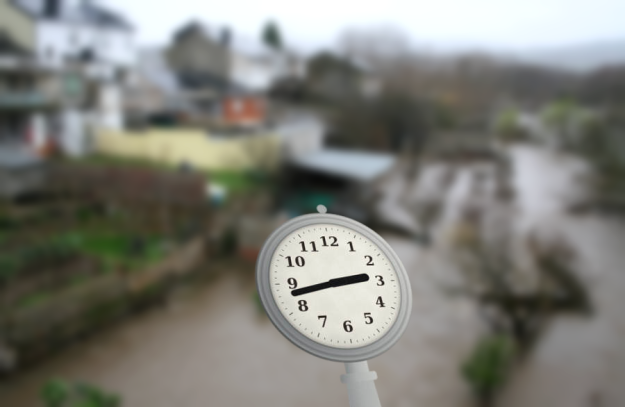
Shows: {"hour": 2, "minute": 43}
